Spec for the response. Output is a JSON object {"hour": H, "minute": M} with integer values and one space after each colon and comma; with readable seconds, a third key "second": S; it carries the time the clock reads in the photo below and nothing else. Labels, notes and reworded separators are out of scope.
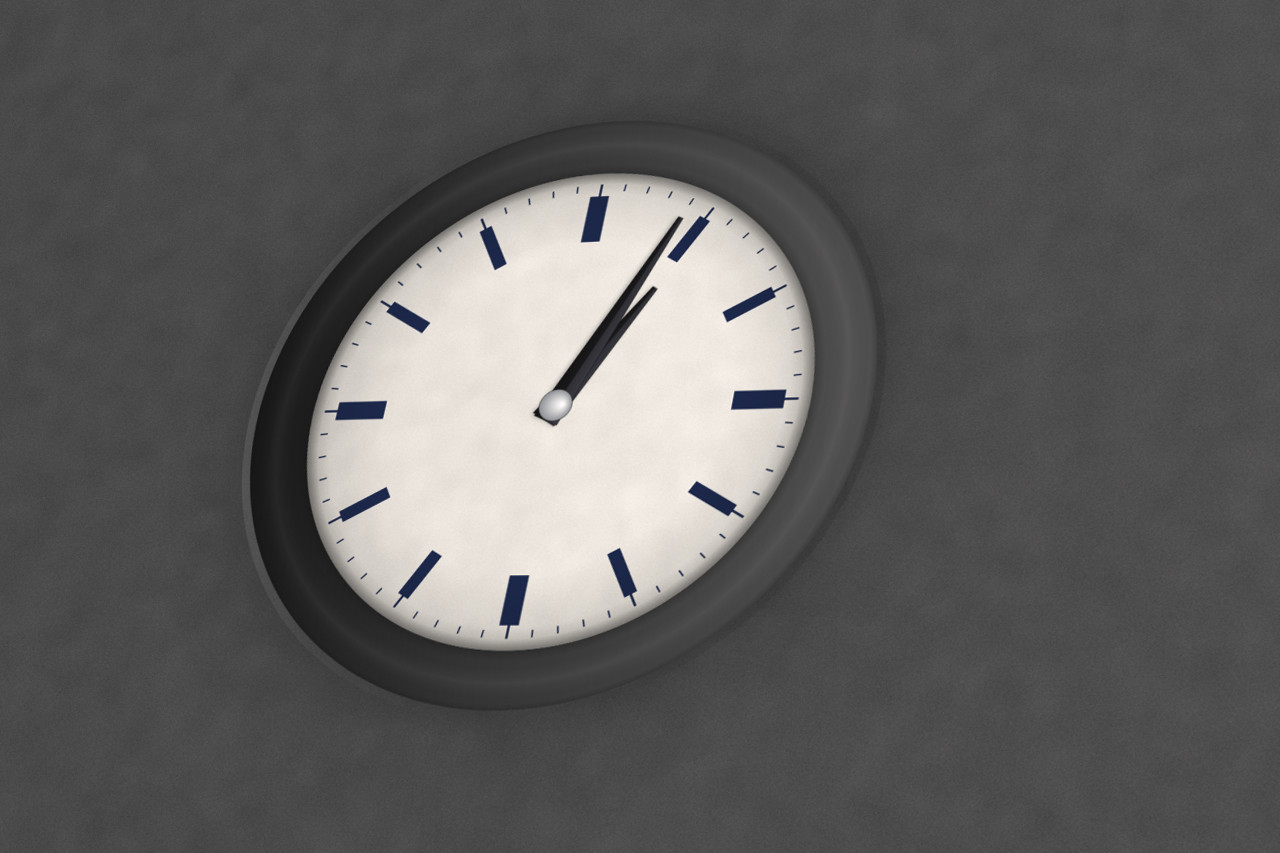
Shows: {"hour": 1, "minute": 4}
